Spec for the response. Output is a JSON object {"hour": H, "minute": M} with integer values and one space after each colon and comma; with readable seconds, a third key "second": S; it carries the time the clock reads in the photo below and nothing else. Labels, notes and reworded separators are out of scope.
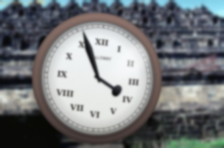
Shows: {"hour": 3, "minute": 56}
